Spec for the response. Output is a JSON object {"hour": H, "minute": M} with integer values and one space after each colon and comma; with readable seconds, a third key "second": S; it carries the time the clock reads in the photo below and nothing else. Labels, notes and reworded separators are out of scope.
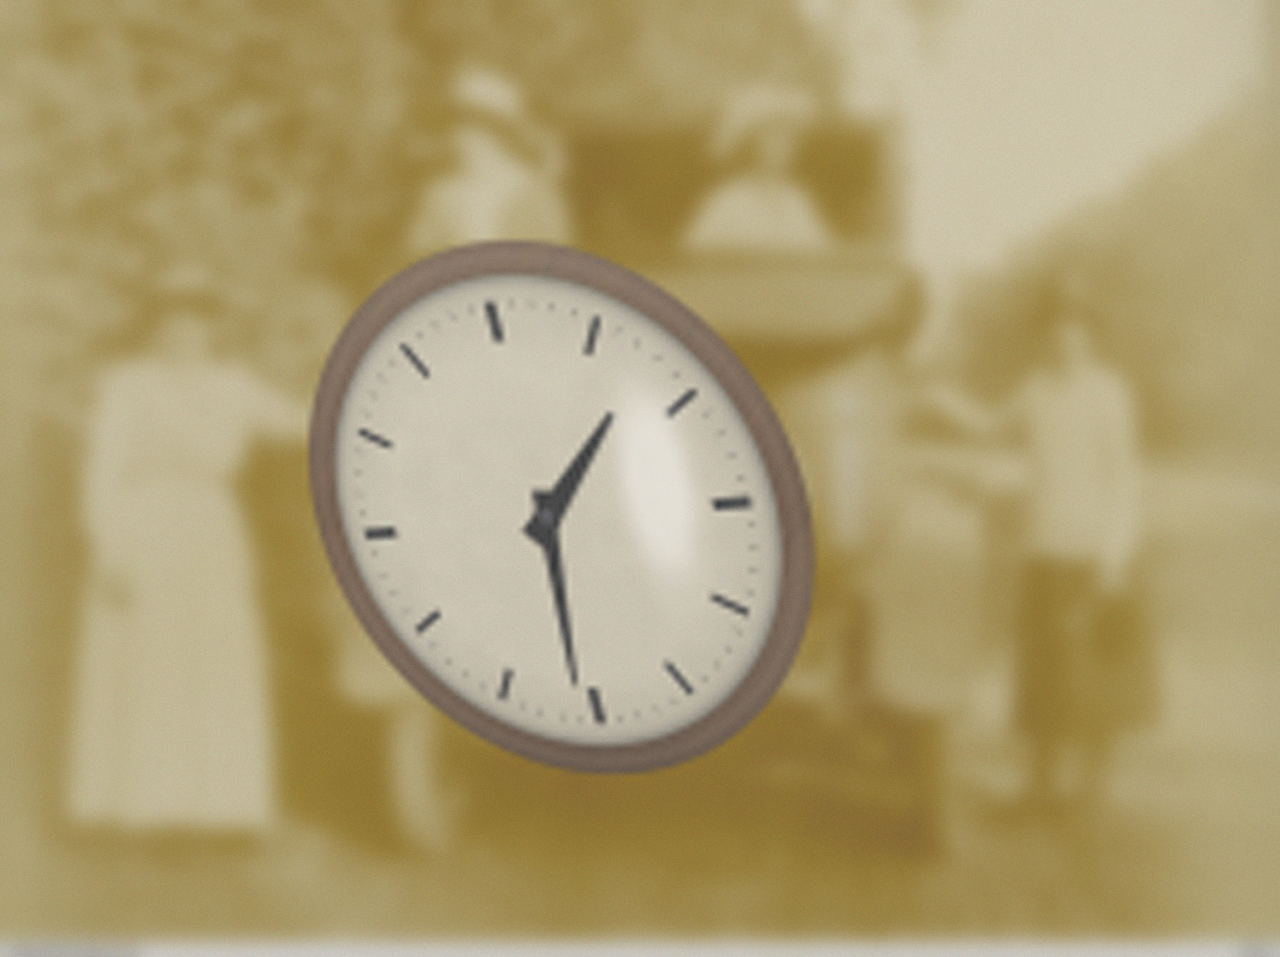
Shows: {"hour": 1, "minute": 31}
